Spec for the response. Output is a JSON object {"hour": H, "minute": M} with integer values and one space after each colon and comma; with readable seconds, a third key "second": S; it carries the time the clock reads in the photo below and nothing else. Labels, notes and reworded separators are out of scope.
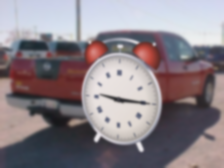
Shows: {"hour": 9, "minute": 15}
